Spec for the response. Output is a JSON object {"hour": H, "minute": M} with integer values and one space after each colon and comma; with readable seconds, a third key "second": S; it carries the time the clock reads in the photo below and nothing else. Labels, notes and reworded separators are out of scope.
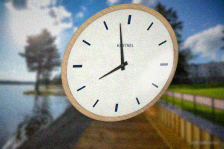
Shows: {"hour": 7, "minute": 58}
